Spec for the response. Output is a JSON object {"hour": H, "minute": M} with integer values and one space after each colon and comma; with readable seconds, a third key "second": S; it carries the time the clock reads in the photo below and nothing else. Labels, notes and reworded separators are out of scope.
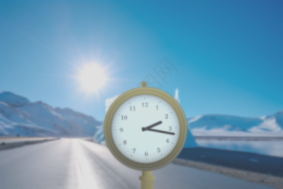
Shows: {"hour": 2, "minute": 17}
